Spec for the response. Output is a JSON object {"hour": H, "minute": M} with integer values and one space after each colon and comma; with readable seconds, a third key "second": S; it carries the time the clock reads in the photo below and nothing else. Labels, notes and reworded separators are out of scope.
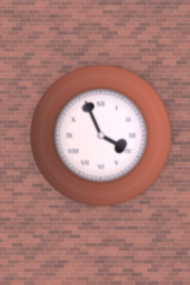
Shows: {"hour": 3, "minute": 56}
